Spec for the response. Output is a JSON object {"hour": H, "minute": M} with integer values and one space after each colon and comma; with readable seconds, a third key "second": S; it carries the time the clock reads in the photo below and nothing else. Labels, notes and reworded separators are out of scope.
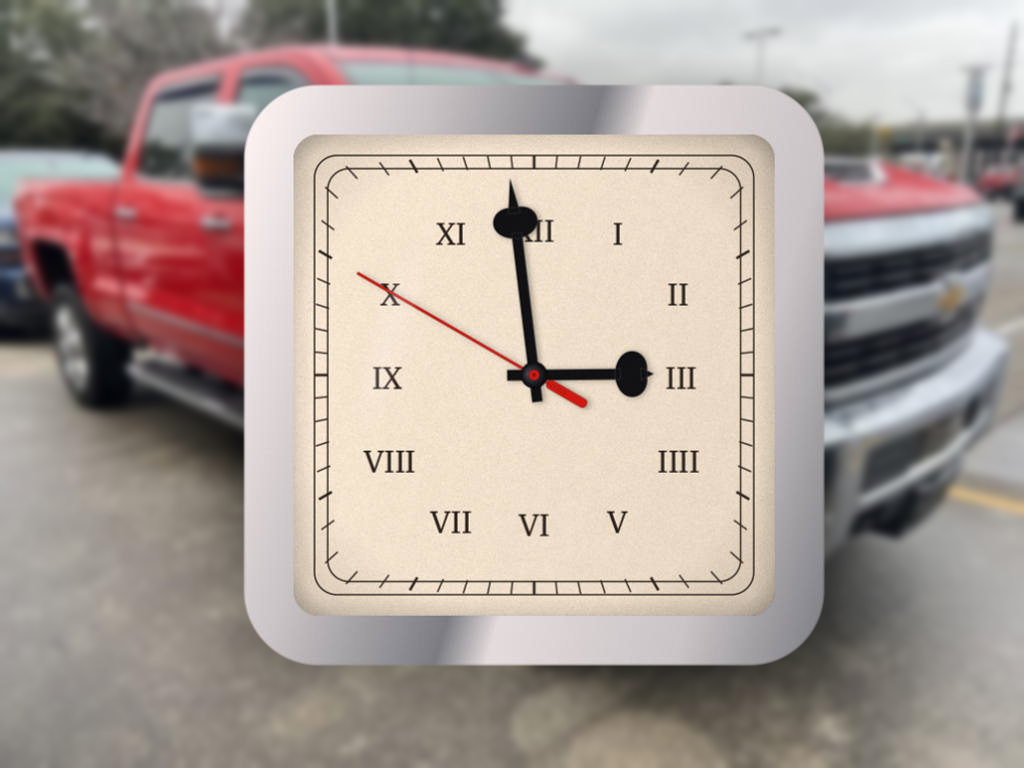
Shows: {"hour": 2, "minute": 58, "second": 50}
